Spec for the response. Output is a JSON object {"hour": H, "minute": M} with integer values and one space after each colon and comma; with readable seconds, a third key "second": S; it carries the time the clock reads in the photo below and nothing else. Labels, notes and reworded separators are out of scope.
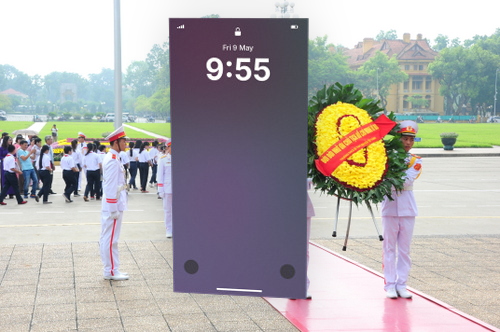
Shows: {"hour": 9, "minute": 55}
